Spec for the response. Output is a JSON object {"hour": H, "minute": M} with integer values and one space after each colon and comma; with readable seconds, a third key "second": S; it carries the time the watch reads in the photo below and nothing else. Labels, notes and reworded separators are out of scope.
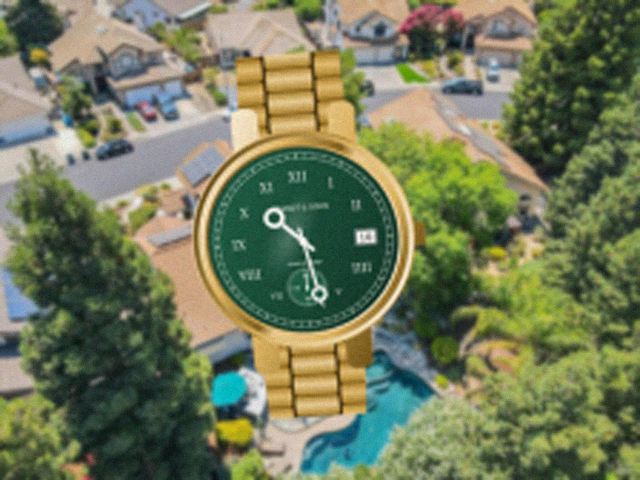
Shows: {"hour": 10, "minute": 28}
